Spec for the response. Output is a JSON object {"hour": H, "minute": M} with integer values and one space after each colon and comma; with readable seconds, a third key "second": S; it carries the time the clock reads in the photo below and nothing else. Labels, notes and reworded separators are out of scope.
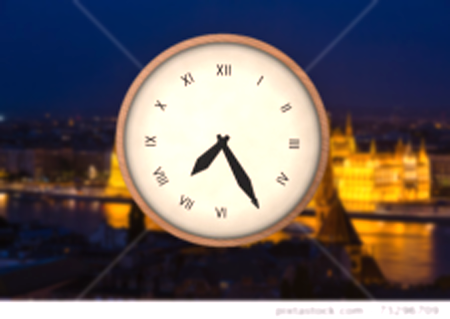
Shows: {"hour": 7, "minute": 25}
